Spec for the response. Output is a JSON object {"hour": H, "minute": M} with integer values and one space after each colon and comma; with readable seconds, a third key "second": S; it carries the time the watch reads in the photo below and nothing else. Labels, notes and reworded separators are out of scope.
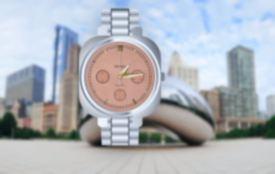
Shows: {"hour": 1, "minute": 14}
